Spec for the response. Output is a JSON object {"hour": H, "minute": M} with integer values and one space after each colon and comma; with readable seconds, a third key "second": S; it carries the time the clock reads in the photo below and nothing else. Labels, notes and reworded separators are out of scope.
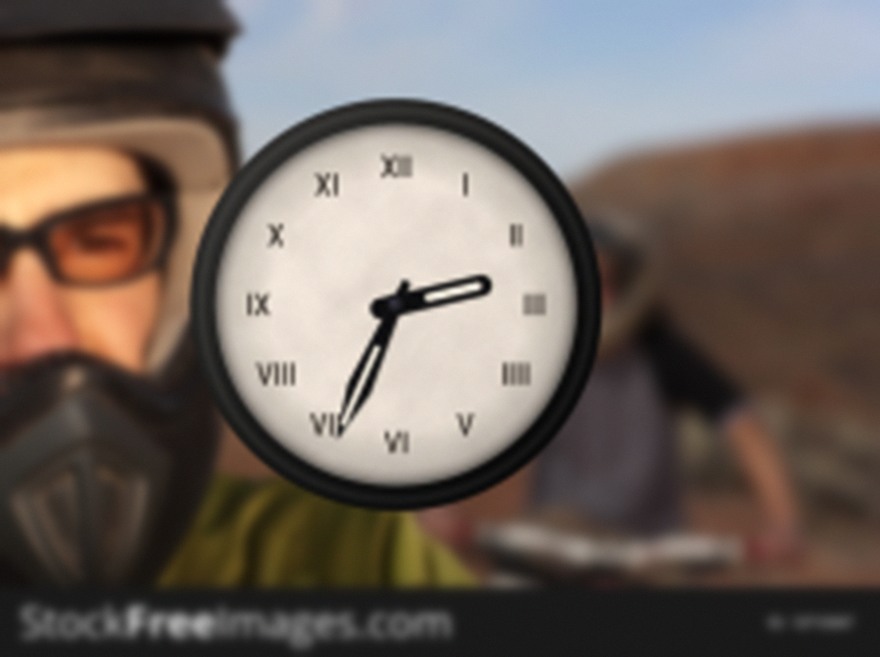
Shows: {"hour": 2, "minute": 34}
